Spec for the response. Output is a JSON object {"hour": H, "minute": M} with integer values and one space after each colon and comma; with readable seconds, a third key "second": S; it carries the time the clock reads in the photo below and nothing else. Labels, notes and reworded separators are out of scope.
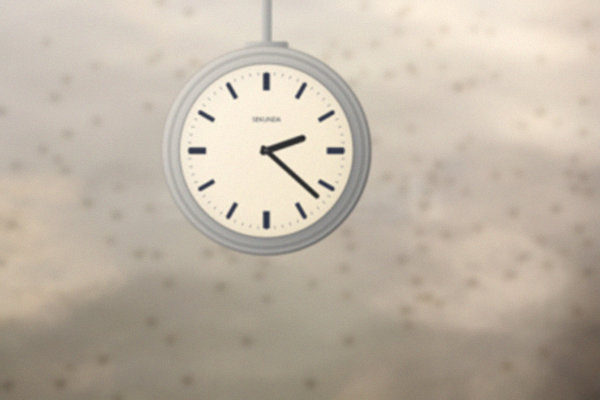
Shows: {"hour": 2, "minute": 22}
